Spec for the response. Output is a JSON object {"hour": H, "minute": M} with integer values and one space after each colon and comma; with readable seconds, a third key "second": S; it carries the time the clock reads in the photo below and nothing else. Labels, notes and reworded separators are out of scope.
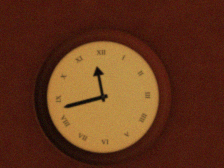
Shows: {"hour": 11, "minute": 43}
